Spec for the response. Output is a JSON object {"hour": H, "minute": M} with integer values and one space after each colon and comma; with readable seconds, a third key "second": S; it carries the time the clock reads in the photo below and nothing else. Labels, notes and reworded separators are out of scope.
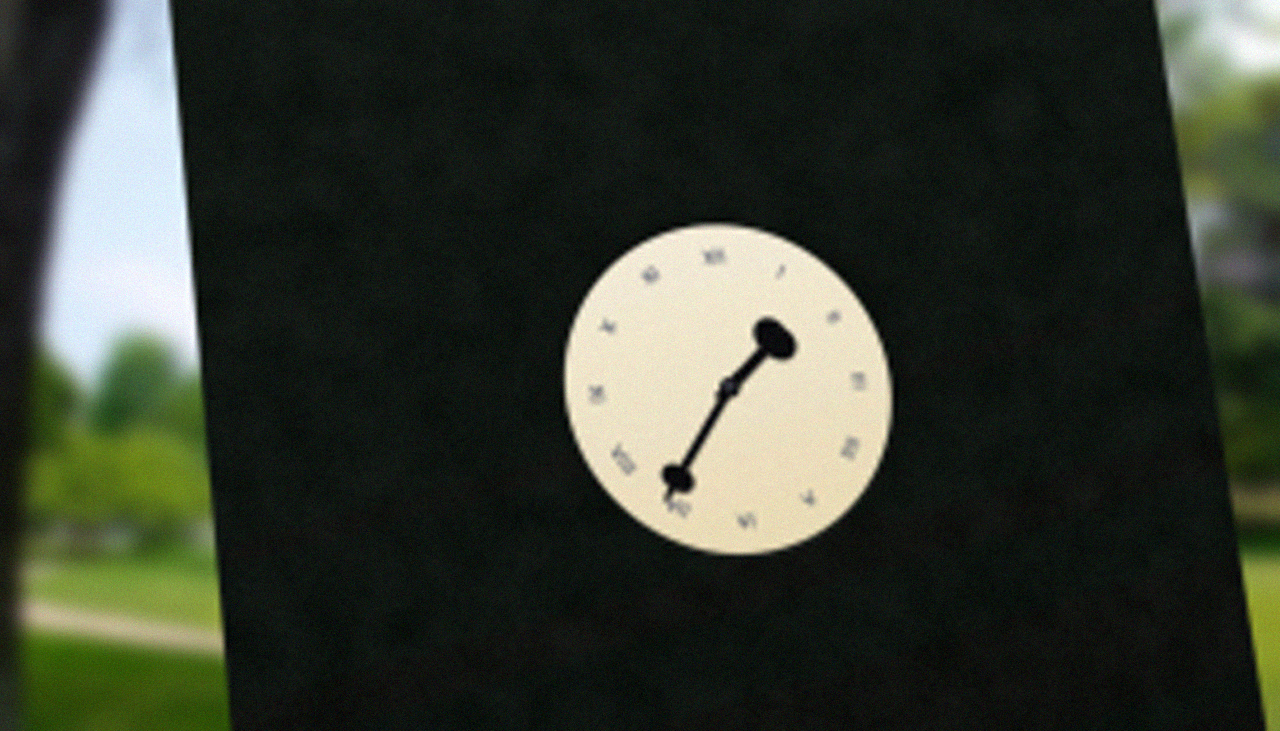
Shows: {"hour": 1, "minute": 36}
